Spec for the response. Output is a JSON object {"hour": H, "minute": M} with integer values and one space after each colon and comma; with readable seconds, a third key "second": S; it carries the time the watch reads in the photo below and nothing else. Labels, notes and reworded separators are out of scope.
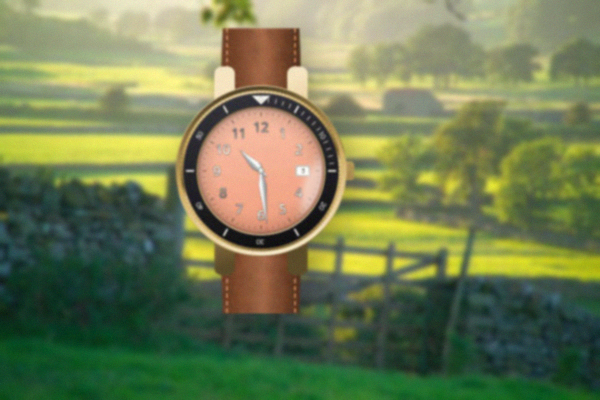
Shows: {"hour": 10, "minute": 29}
